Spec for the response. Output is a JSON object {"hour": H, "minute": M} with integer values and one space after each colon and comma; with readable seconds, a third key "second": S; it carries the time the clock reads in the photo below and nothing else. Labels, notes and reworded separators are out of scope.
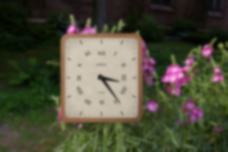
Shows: {"hour": 3, "minute": 24}
